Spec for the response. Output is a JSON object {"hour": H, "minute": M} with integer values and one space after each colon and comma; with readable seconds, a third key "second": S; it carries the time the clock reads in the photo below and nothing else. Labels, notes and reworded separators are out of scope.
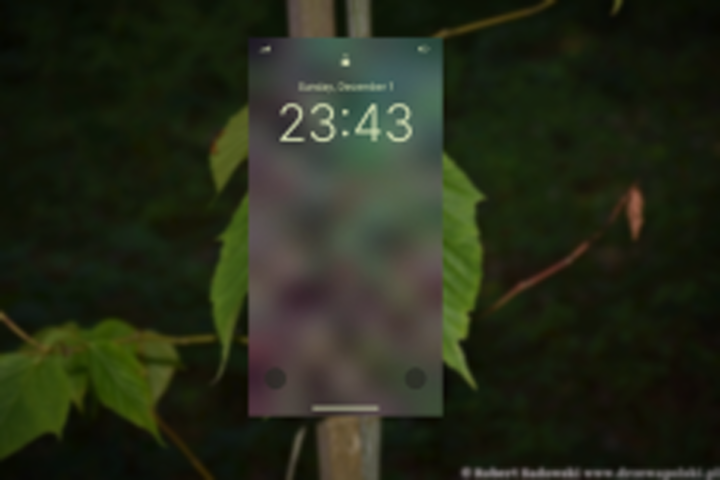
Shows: {"hour": 23, "minute": 43}
